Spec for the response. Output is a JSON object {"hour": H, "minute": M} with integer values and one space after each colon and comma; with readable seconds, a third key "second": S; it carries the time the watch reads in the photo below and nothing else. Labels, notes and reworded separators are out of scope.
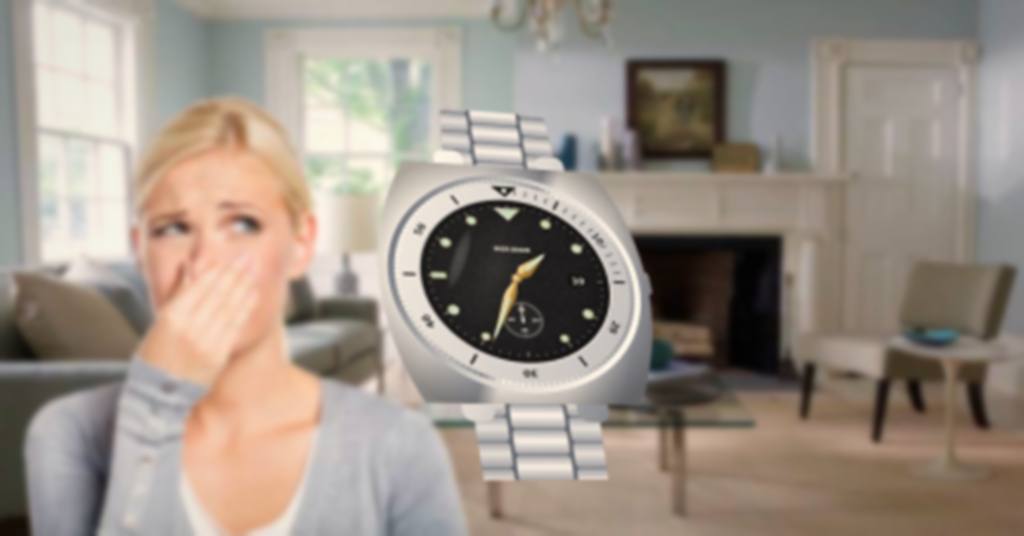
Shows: {"hour": 1, "minute": 34}
